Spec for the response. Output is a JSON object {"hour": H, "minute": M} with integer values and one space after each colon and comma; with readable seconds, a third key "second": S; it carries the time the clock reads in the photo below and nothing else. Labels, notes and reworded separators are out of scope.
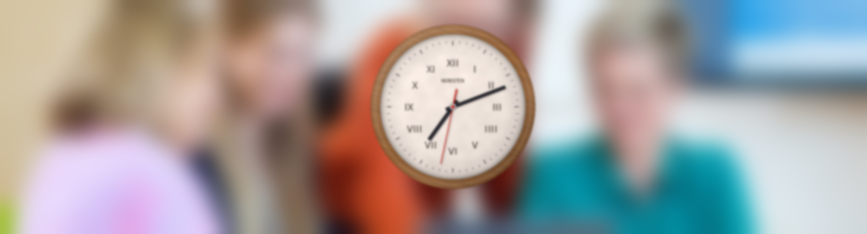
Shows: {"hour": 7, "minute": 11, "second": 32}
